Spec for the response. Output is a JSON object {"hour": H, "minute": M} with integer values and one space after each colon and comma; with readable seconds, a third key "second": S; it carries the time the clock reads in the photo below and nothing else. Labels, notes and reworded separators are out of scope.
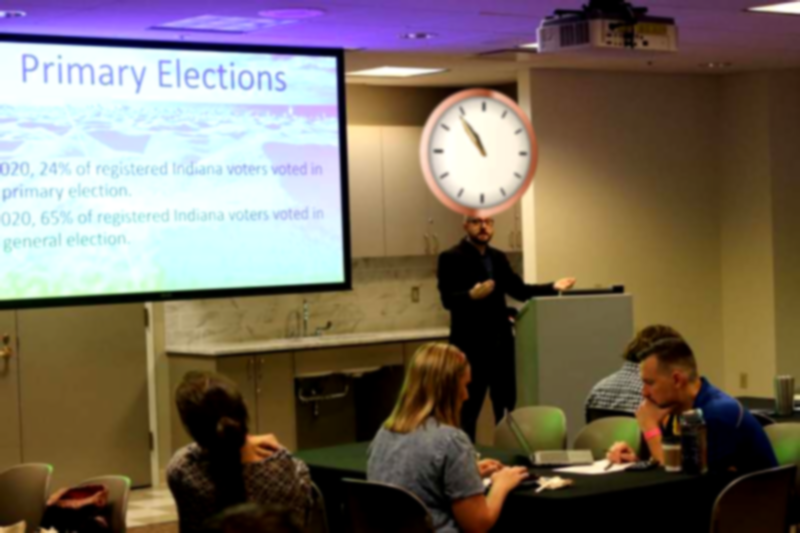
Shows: {"hour": 10, "minute": 54}
